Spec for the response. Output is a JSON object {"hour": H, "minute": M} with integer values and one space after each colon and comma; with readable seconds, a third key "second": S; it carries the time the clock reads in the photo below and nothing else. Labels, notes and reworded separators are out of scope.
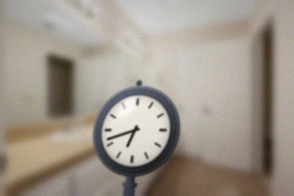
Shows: {"hour": 6, "minute": 42}
